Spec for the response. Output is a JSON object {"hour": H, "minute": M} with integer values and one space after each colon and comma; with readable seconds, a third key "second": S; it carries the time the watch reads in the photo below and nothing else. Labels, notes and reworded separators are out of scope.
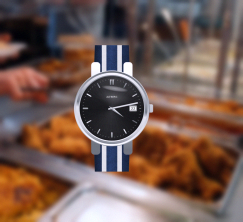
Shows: {"hour": 4, "minute": 13}
